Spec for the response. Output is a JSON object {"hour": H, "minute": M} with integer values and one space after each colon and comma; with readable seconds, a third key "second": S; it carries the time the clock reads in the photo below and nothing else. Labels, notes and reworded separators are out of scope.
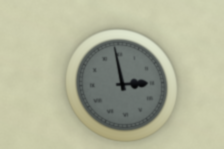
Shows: {"hour": 2, "minute": 59}
